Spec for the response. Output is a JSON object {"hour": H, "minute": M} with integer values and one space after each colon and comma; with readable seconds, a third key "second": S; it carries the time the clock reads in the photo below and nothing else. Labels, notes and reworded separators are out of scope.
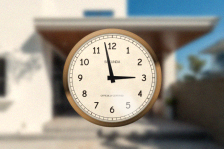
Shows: {"hour": 2, "minute": 58}
